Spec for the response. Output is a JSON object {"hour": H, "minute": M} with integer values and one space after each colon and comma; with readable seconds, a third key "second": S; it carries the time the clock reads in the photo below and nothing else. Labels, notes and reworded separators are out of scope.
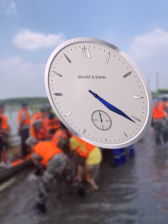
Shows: {"hour": 4, "minute": 21}
